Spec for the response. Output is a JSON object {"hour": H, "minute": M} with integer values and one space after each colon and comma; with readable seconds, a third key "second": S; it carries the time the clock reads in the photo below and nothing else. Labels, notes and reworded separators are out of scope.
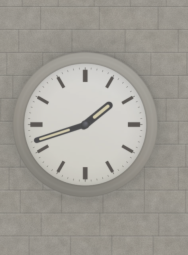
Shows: {"hour": 1, "minute": 42}
